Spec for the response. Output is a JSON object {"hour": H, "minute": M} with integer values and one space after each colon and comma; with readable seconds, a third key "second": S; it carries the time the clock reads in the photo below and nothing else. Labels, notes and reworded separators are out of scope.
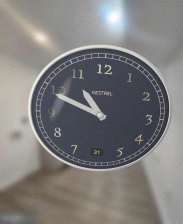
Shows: {"hour": 10, "minute": 49}
